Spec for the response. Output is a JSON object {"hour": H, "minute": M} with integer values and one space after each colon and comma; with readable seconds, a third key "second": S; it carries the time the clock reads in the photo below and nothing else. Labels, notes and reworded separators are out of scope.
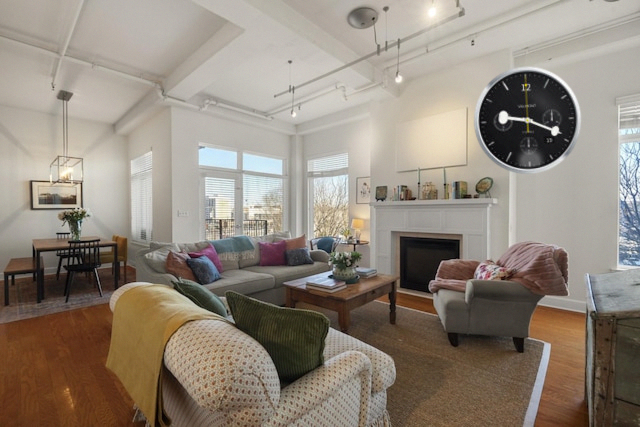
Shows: {"hour": 9, "minute": 19}
